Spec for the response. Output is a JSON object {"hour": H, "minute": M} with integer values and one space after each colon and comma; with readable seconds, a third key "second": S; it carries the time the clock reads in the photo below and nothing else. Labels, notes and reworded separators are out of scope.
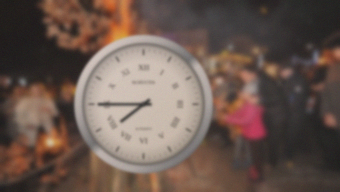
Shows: {"hour": 7, "minute": 45}
